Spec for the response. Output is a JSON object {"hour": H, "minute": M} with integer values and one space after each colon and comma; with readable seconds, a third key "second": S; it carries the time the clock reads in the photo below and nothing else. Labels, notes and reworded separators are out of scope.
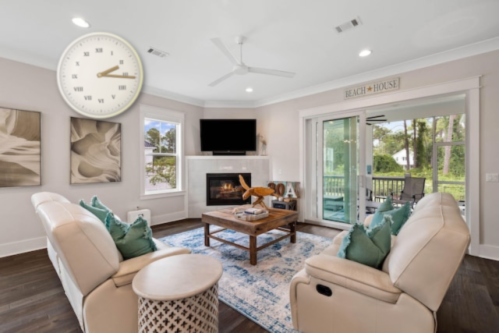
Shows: {"hour": 2, "minute": 16}
